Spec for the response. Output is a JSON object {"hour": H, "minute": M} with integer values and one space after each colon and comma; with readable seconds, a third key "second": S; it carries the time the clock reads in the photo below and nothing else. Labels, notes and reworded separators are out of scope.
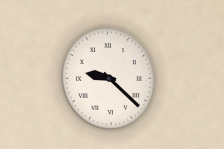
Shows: {"hour": 9, "minute": 22}
